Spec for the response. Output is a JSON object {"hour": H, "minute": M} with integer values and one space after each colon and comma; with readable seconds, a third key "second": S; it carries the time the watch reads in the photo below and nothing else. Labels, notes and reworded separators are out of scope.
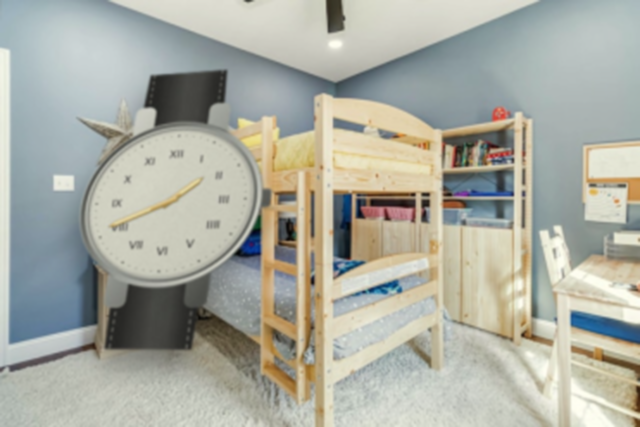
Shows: {"hour": 1, "minute": 41}
